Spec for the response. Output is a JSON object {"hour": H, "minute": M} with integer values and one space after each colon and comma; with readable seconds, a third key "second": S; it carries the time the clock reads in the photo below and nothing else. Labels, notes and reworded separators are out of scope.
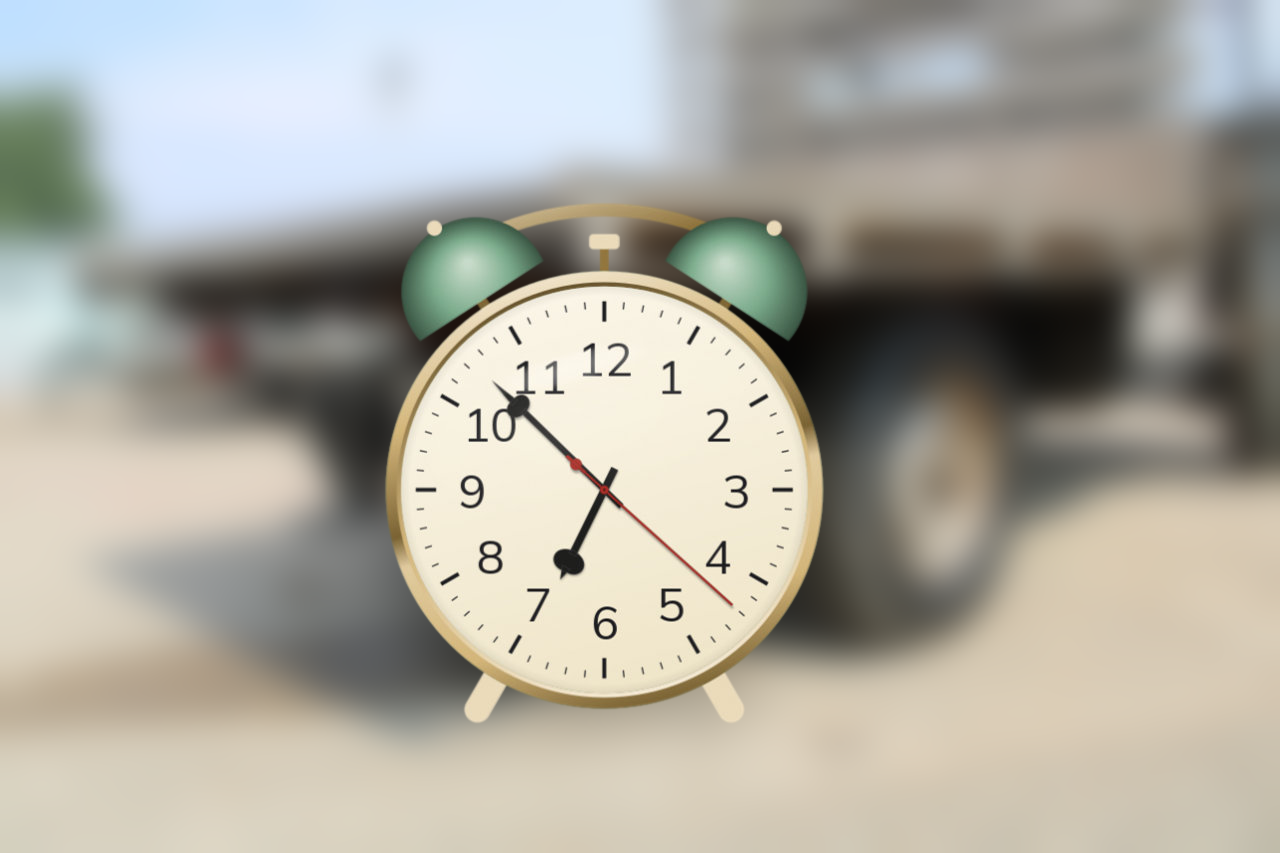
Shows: {"hour": 6, "minute": 52, "second": 22}
